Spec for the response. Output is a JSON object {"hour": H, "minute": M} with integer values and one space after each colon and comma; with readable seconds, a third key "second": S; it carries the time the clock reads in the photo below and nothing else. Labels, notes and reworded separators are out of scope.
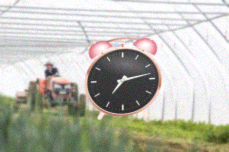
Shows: {"hour": 7, "minute": 13}
